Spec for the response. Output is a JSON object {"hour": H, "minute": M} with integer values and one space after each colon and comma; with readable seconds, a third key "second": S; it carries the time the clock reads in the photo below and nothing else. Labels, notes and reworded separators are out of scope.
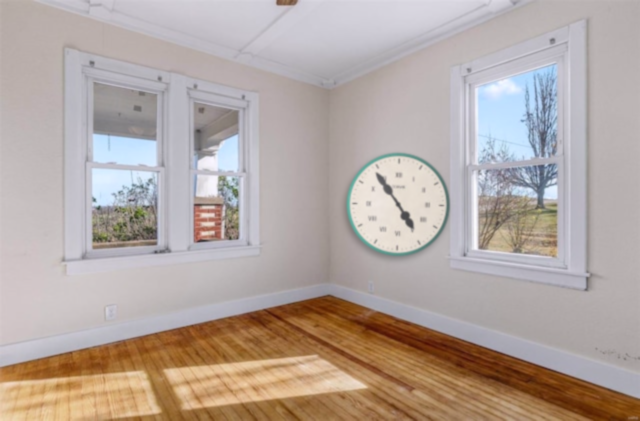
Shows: {"hour": 4, "minute": 54}
